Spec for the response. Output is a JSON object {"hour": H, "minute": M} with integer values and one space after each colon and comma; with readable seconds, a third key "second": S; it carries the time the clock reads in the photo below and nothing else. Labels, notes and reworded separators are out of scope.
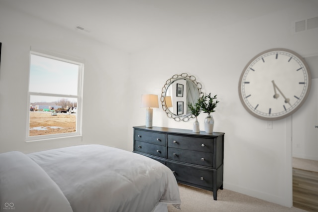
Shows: {"hour": 5, "minute": 23}
